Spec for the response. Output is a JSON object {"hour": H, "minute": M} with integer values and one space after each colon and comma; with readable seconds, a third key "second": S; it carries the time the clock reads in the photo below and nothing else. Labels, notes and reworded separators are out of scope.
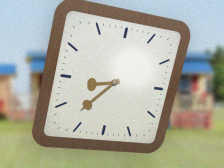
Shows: {"hour": 8, "minute": 37}
